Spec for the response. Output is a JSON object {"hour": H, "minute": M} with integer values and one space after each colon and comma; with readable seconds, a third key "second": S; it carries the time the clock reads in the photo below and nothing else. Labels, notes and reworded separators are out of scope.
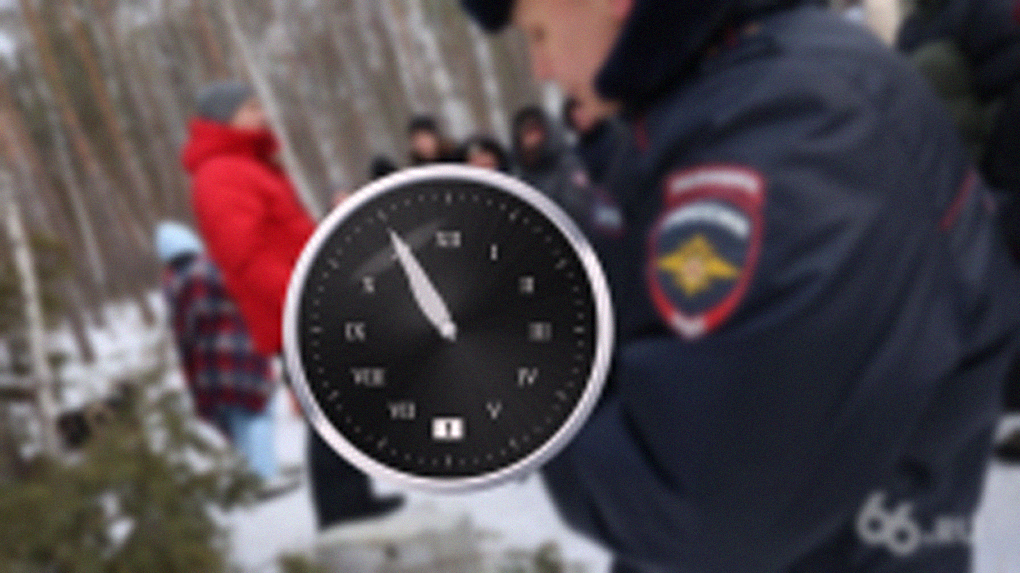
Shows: {"hour": 10, "minute": 55}
